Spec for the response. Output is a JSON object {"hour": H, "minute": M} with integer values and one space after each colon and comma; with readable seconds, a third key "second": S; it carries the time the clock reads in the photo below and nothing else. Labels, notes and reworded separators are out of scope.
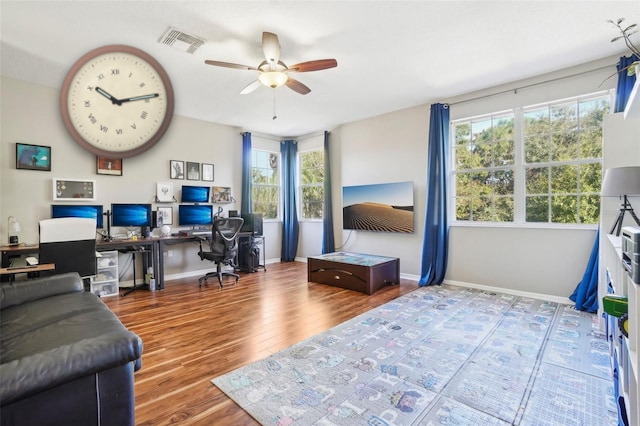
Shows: {"hour": 10, "minute": 14}
